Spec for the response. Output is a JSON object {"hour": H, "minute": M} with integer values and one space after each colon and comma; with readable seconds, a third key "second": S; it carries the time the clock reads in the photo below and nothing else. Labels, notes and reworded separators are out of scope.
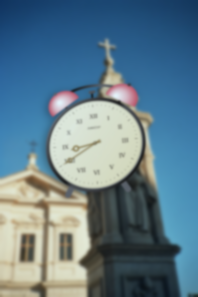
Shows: {"hour": 8, "minute": 40}
